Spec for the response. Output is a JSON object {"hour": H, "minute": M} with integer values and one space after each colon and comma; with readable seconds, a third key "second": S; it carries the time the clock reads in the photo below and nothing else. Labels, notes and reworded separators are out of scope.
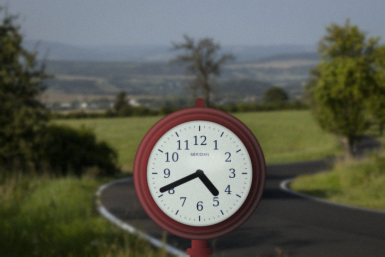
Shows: {"hour": 4, "minute": 41}
